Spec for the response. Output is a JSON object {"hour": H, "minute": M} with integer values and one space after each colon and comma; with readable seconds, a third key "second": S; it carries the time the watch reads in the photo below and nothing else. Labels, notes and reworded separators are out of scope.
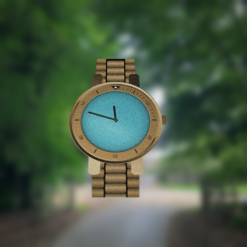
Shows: {"hour": 11, "minute": 48}
